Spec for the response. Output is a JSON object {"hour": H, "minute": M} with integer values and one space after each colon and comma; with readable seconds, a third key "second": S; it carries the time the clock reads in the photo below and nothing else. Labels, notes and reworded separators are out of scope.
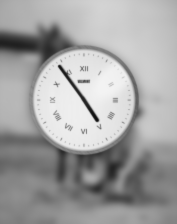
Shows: {"hour": 4, "minute": 54}
